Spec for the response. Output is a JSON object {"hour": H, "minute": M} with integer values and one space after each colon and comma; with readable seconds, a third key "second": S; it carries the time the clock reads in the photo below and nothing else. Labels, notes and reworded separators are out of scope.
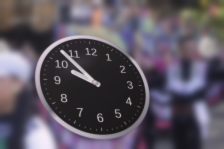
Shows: {"hour": 9, "minute": 53}
